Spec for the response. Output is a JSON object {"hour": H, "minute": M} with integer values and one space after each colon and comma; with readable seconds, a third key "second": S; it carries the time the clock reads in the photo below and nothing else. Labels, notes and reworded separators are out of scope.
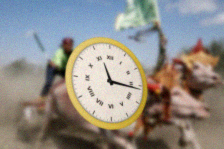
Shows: {"hour": 11, "minute": 16}
